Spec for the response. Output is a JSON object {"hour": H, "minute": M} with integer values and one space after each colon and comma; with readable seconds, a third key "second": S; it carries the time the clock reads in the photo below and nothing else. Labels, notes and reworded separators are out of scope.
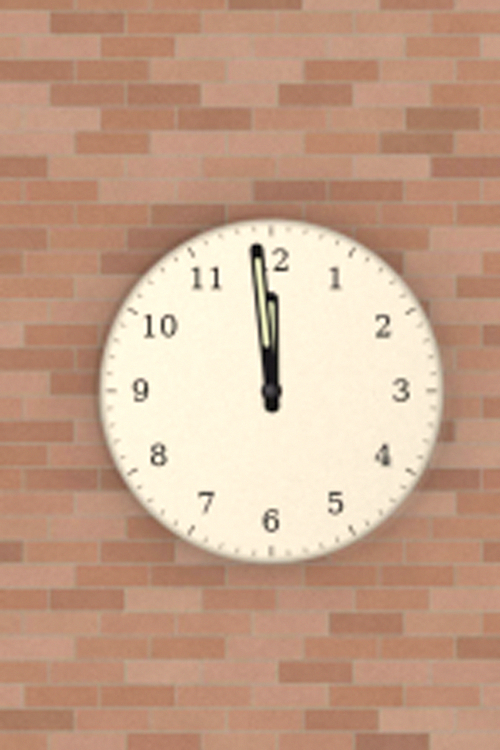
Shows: {"hour": 11, "minute": 59}
